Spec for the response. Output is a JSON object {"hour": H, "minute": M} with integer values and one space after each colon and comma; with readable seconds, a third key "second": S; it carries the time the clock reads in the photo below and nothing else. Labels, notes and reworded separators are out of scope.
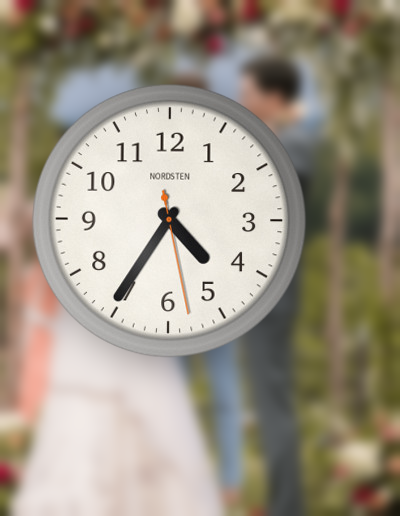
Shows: {"hour": 4, "minute": 35, "second": 28}
